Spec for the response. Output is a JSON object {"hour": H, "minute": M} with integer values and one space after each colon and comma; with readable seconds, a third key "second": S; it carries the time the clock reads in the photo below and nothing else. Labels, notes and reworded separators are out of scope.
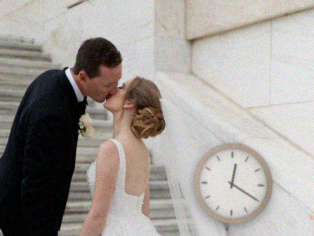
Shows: {"hour": 12, "minute": 20}
